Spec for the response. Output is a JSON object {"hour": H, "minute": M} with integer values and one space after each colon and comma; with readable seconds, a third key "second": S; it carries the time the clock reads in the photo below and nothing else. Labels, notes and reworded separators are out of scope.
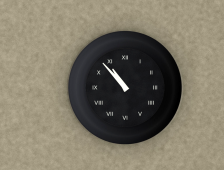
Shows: {"hour": 10, "minute": 53}
